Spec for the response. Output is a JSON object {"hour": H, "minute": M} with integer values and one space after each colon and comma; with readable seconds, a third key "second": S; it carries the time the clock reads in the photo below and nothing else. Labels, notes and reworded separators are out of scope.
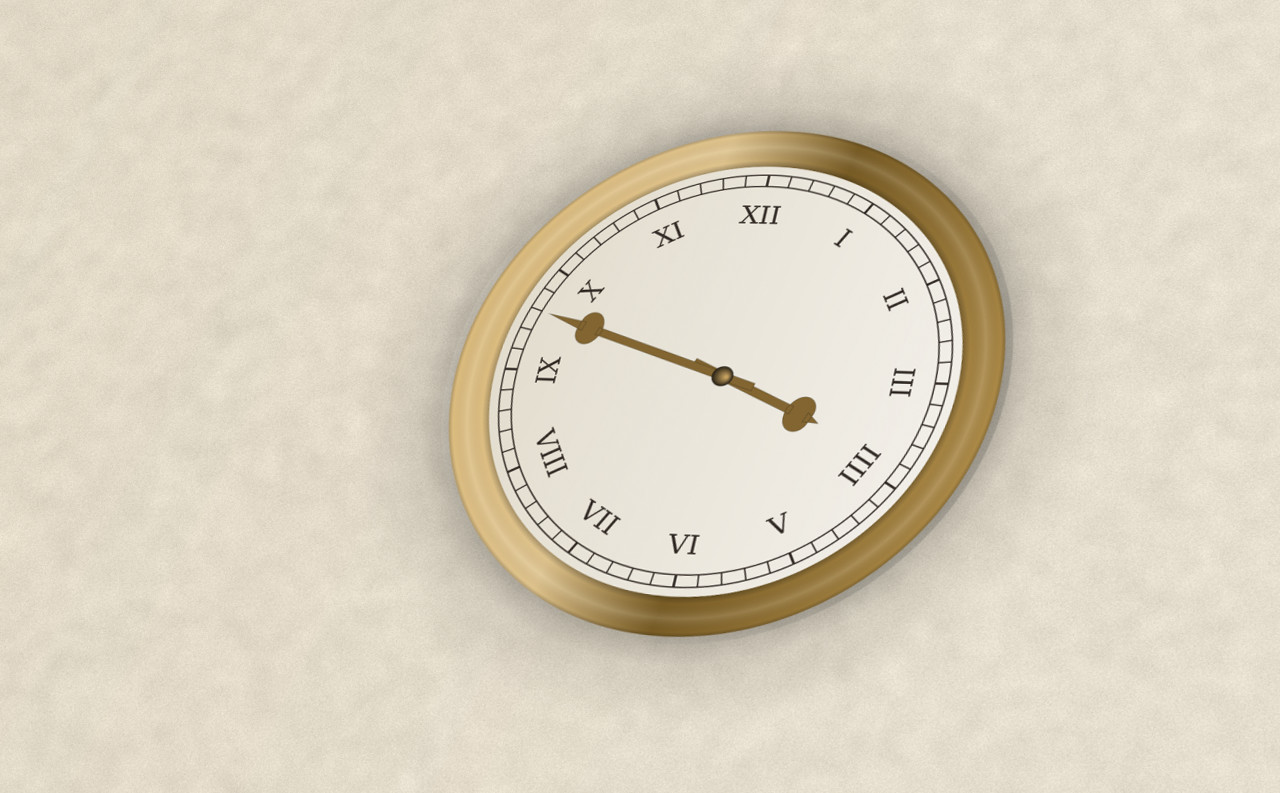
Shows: {"hour": 3, "minute": 48}
